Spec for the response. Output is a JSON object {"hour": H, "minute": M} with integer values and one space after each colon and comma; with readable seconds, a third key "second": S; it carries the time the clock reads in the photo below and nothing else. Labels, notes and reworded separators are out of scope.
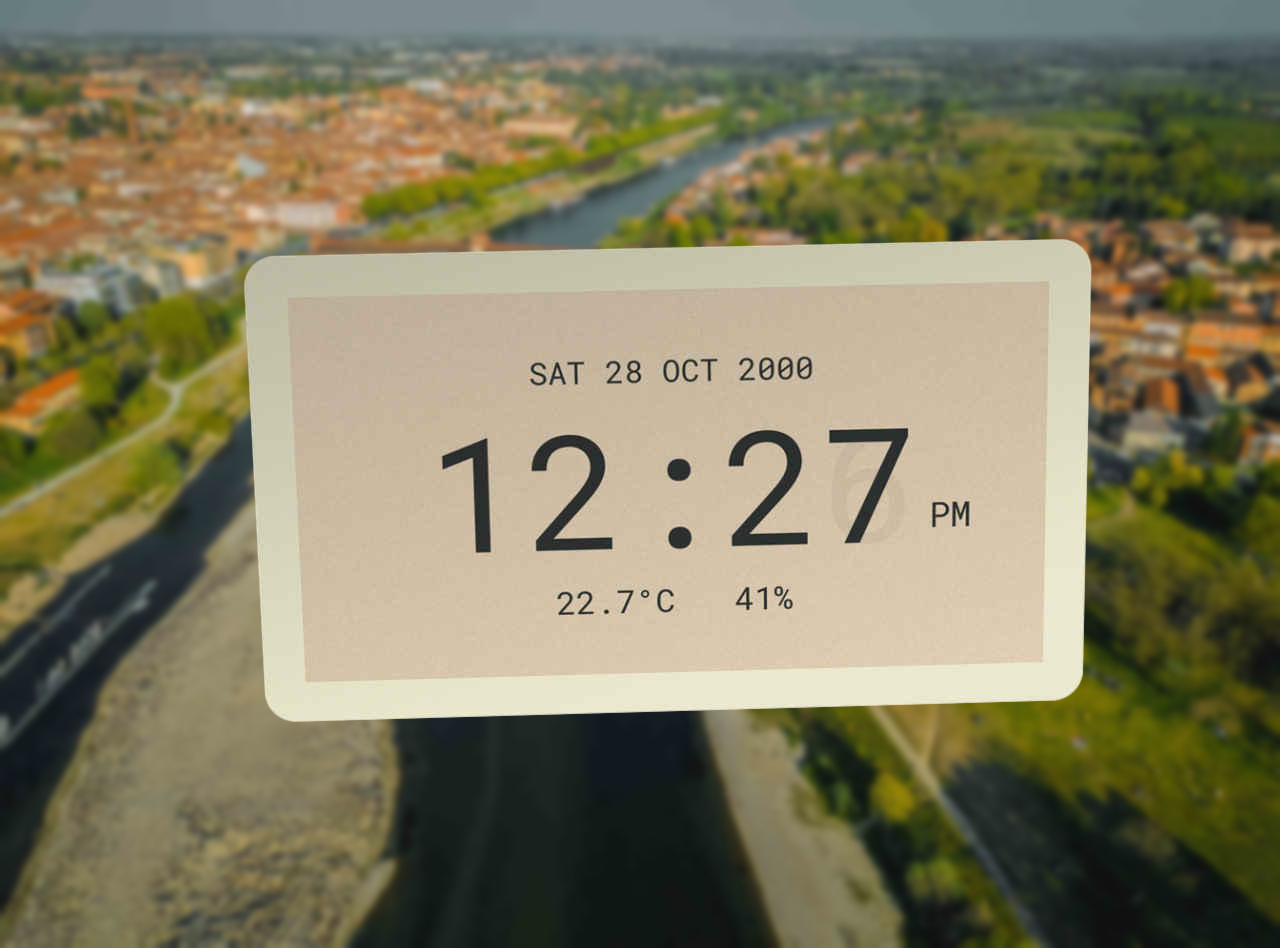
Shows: {"hour": 12, "minute": 27}
